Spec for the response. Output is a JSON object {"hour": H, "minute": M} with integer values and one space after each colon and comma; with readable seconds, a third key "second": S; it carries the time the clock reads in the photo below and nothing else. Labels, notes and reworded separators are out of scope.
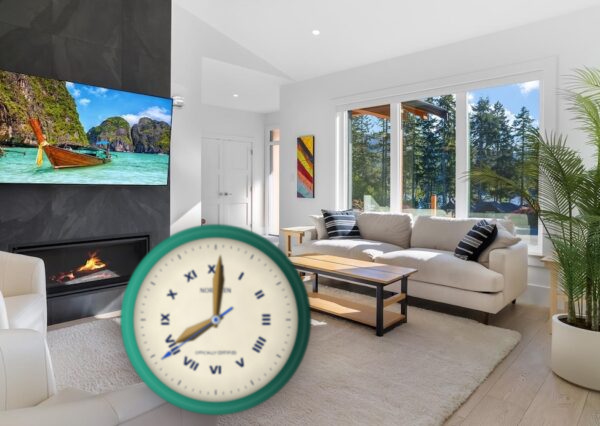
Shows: {"hour": 8, "minute": 0, "second": 39}
